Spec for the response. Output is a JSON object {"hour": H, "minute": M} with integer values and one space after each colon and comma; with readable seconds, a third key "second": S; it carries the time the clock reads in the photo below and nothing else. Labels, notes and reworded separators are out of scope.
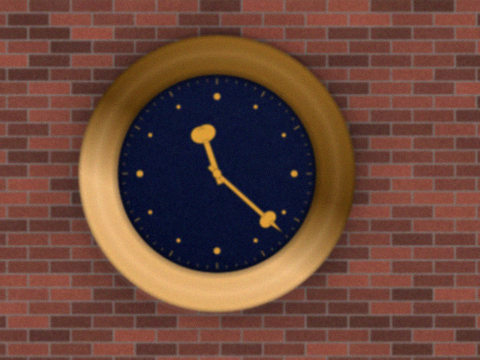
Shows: {"hour": 11, "minute": 22}
